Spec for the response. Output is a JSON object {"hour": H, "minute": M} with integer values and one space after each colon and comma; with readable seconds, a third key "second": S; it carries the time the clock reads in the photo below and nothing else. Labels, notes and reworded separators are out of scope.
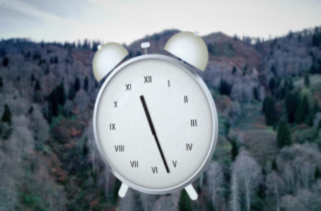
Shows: {"hour": 11, "minute": 27}
